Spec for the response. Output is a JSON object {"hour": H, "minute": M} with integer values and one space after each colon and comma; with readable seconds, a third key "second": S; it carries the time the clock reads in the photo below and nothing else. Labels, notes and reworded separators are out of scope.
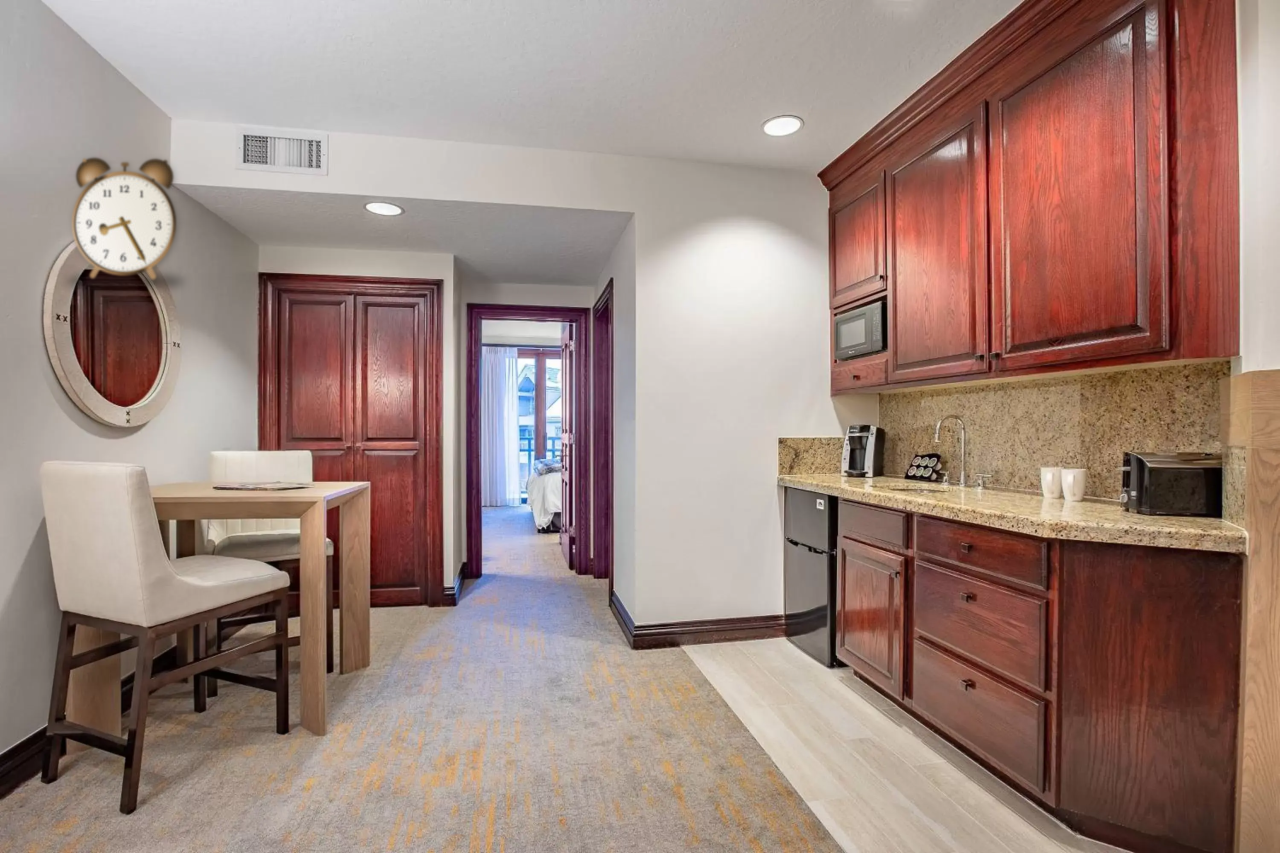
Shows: {"hour": 8, "minute": 25}
